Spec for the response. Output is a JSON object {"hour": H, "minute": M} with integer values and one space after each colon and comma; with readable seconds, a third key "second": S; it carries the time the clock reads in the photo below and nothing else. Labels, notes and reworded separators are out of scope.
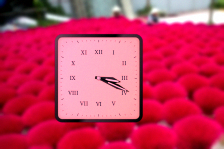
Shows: {"hour": 3, "minute": 19}
